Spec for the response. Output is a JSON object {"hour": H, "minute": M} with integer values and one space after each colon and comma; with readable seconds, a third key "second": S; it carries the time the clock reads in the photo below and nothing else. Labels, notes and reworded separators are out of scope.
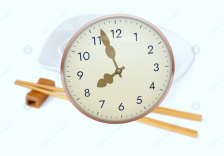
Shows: {"hour": 7, "minute": 57}
